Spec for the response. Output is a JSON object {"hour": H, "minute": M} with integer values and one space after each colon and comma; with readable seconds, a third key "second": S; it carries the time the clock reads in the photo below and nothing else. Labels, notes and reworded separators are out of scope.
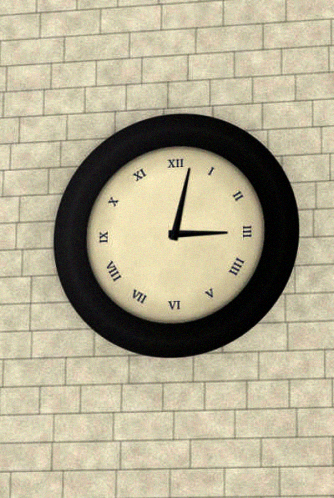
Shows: {"hour": 3, "minute": 2}
